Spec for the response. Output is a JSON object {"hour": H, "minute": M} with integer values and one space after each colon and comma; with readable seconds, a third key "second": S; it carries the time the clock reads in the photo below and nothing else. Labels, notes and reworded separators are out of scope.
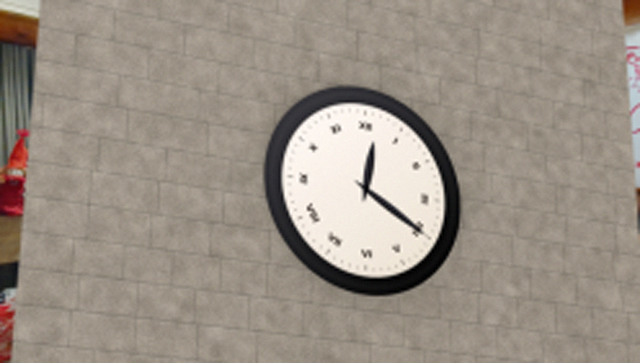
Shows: {"hour": 12, "minute": 20}
